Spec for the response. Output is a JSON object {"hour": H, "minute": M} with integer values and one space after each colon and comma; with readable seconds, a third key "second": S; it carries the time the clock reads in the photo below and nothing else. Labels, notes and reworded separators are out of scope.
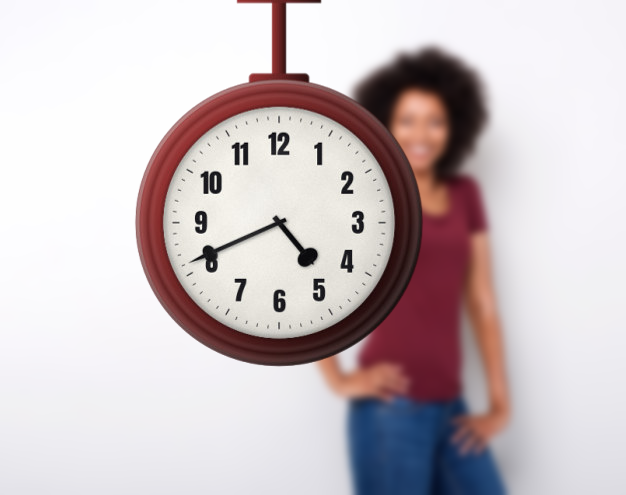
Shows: {"hour": 4, "minute": 41}
